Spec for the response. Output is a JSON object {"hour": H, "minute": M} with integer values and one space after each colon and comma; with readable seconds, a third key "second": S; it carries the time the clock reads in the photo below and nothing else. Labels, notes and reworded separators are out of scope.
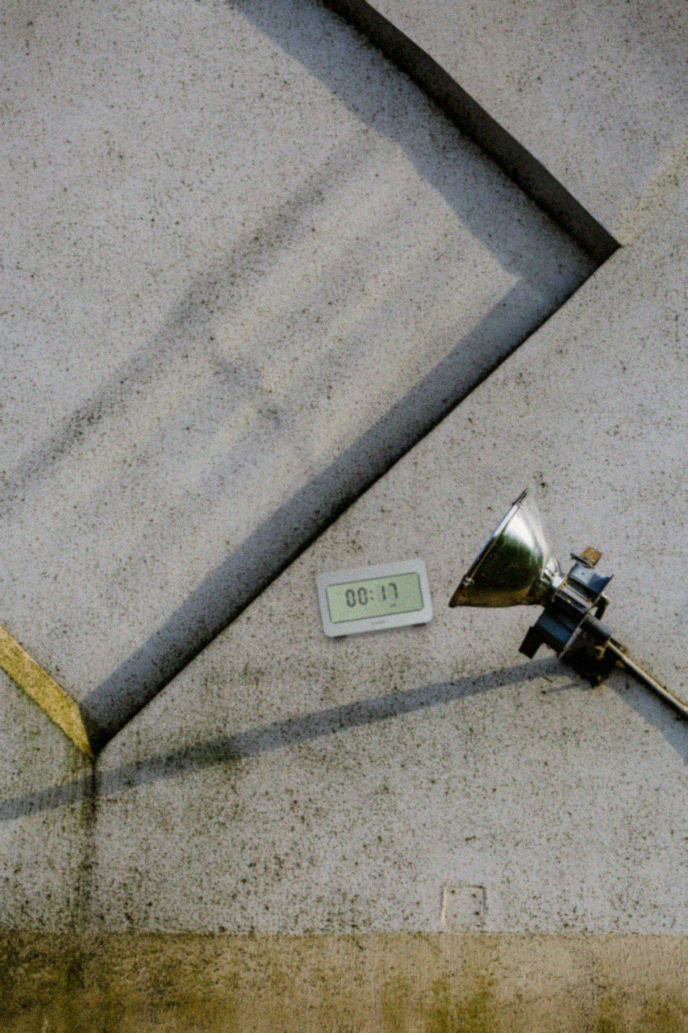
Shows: {"hour": 0, "minute": 17}
